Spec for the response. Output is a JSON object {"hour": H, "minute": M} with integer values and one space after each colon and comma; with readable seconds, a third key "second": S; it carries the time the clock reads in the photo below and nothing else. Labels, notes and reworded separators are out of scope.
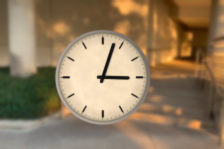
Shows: {"hour": 3, "minute": 3}
